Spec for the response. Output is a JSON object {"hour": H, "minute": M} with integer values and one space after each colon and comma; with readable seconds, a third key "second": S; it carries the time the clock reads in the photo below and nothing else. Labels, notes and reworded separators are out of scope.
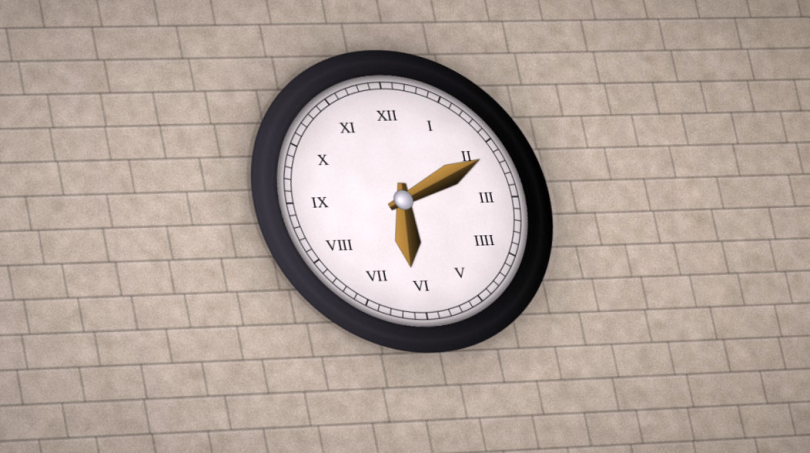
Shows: {"hour": 6, "minute": 11}
